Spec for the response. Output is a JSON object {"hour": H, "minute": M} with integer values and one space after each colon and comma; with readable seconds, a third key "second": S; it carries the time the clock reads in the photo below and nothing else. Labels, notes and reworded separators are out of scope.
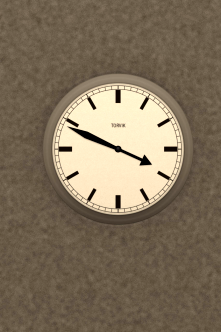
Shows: {"hour": 3, "minute": 49}
